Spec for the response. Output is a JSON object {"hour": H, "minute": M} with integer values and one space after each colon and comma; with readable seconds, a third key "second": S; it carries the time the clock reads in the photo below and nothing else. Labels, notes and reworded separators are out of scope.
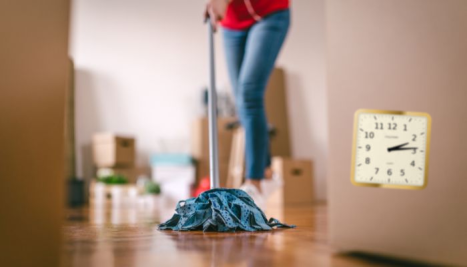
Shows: {"hour": 2, "minute": 14}
